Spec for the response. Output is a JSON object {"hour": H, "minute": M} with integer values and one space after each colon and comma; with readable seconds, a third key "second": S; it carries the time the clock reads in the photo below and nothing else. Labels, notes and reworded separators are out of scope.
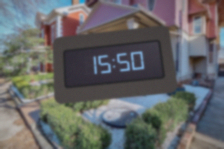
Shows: {"hour": 15, "minute": 50}
